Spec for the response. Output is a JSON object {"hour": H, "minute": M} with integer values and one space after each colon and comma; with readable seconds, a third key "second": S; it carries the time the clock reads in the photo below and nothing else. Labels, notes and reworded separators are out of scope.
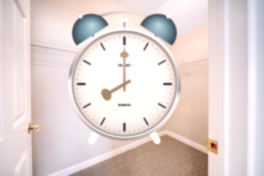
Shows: {"hour": 8, "minute": 0}
